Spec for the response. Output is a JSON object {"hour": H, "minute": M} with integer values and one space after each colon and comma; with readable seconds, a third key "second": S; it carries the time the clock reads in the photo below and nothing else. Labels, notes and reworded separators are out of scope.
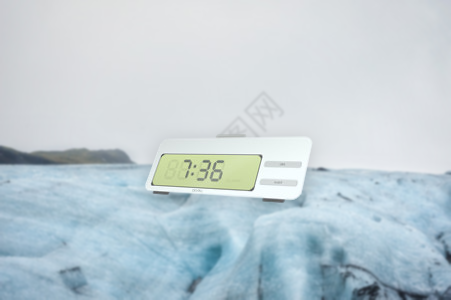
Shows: {"hour": 7, "minute": 36}
